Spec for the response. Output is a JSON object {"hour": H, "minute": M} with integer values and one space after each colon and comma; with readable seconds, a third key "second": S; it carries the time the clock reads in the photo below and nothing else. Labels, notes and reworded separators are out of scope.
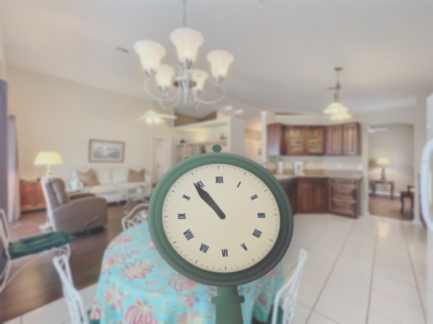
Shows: {"hour": 10, "minute": 54}
